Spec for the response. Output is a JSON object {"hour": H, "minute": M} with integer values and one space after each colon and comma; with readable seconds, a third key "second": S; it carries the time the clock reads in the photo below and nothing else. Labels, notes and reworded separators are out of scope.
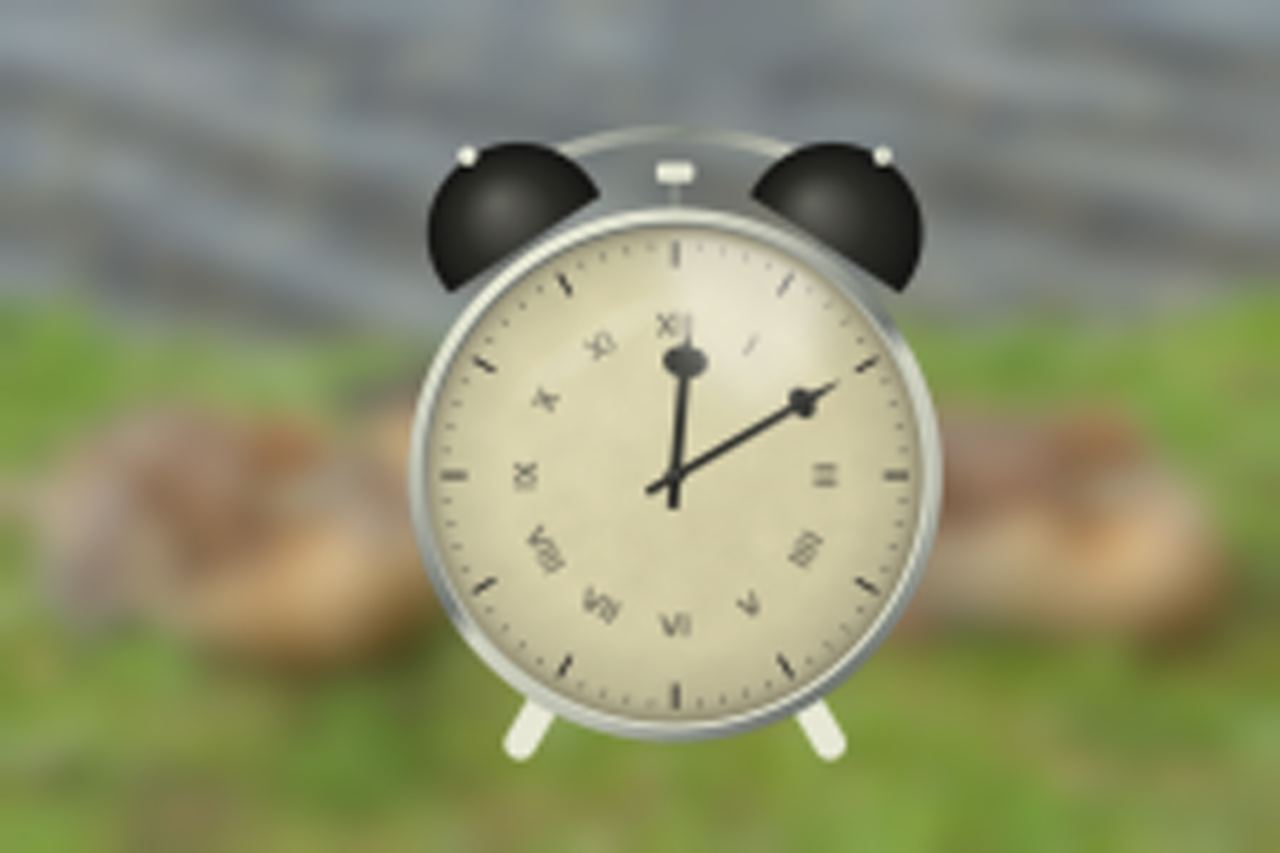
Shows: {"hour": 12, "minute": 10}
